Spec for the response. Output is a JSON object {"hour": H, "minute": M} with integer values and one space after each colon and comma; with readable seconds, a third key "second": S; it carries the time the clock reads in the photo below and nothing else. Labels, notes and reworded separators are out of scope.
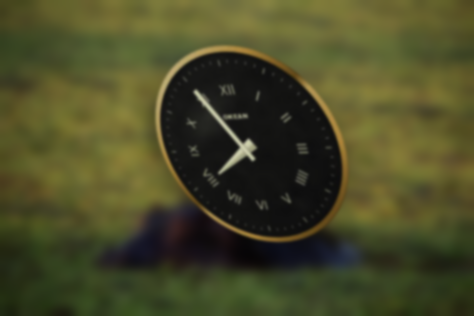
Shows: {"hour": 7, "minute": 55}
